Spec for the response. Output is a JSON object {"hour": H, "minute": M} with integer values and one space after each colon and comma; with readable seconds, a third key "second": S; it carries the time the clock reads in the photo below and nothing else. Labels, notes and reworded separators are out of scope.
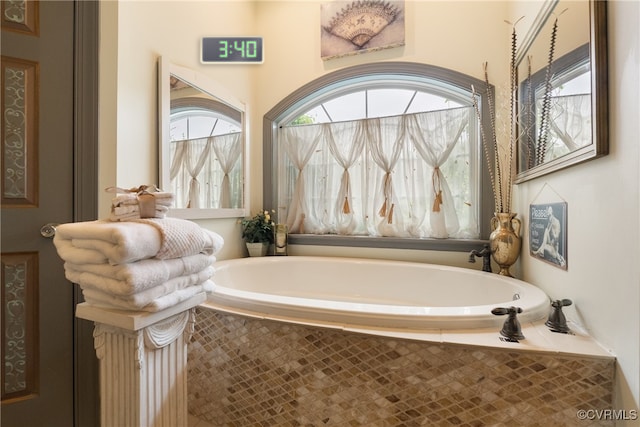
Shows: {"hour": 3, "minute": 40}
